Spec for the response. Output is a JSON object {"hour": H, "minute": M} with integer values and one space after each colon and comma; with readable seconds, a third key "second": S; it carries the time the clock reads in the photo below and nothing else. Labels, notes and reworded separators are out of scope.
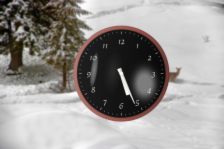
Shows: {"hour": 5, "minute": 26}
